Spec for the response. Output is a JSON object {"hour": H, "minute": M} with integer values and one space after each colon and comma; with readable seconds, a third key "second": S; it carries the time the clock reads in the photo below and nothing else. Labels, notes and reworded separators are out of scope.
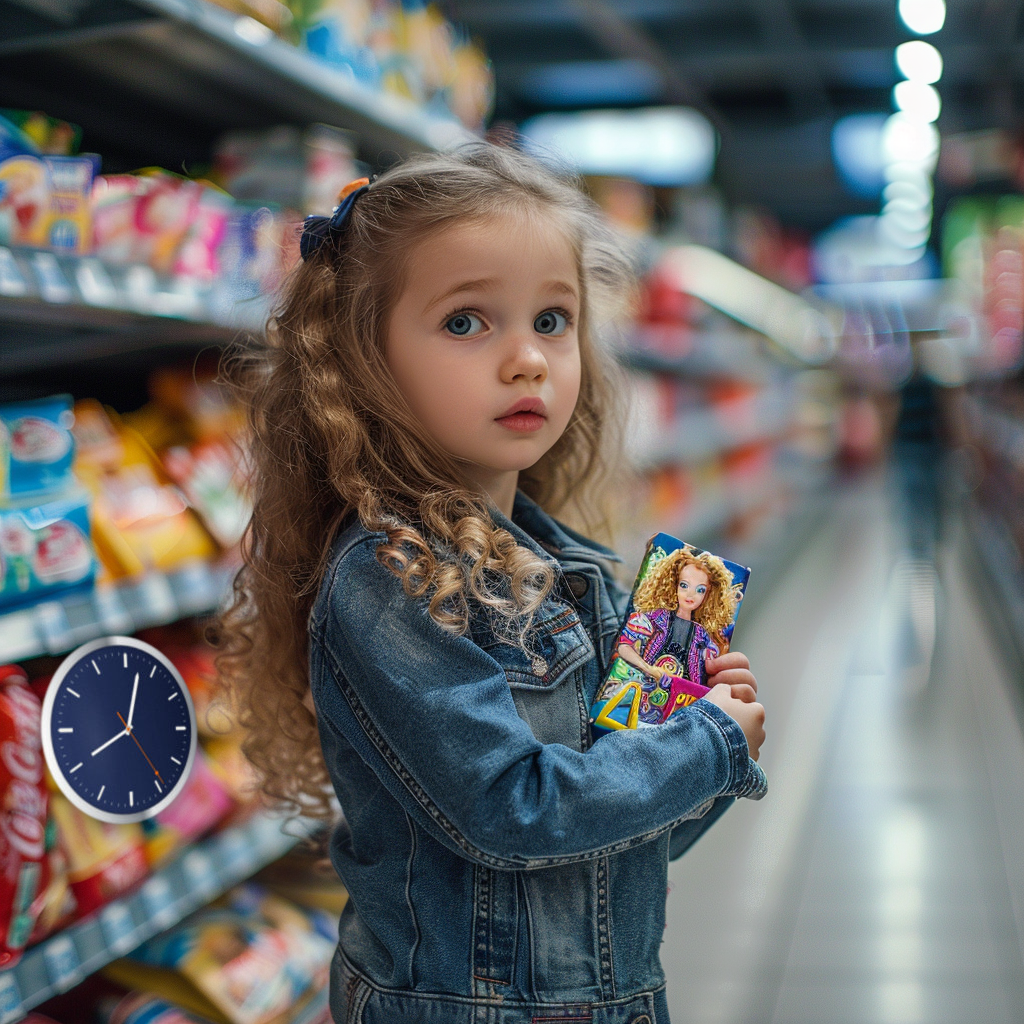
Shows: {"hour": 8, "minute": 2, "second": 24}
